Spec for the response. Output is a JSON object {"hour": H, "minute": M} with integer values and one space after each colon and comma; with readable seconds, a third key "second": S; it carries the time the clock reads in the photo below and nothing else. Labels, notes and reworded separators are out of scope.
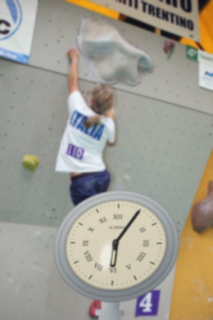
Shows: {"hour": 6, "minute": 5}
